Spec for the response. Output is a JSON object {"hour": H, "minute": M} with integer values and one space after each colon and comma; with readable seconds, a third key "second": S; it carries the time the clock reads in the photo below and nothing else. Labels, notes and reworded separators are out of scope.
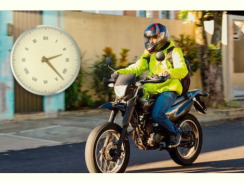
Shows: {"hour": 2, "minute": 23}
